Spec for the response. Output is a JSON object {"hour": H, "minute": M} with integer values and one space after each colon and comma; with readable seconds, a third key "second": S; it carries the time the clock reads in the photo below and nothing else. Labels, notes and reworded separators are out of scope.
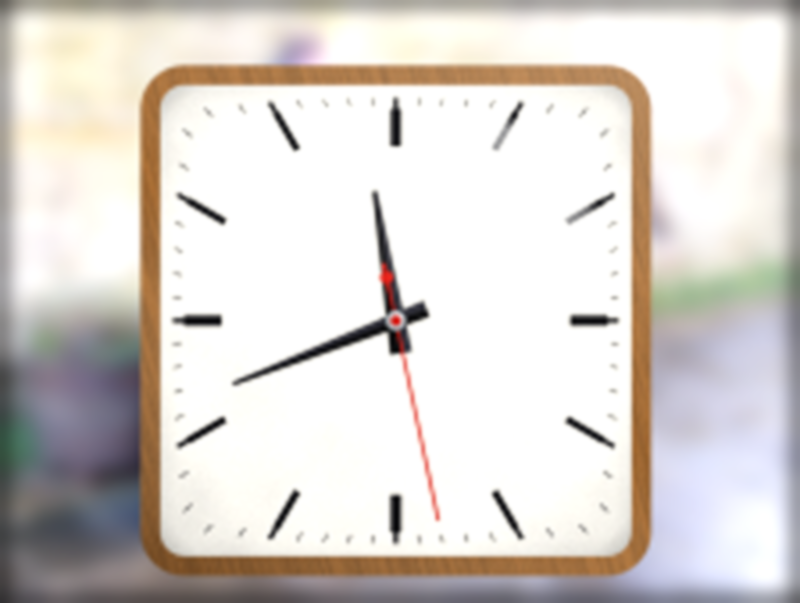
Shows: {"hour": 11, "minute": 41, "second": 28}
